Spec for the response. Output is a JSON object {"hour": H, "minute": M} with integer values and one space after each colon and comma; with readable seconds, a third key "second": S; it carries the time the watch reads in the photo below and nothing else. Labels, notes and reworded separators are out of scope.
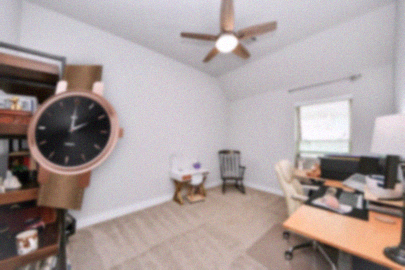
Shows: {"hour": 2, "minute": 0}
